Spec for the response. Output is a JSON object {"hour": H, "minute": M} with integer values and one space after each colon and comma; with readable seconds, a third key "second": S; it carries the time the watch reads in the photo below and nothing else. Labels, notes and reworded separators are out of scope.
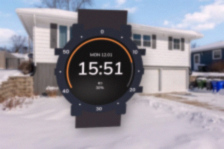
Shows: {"hour": 15, "minute": 51}
